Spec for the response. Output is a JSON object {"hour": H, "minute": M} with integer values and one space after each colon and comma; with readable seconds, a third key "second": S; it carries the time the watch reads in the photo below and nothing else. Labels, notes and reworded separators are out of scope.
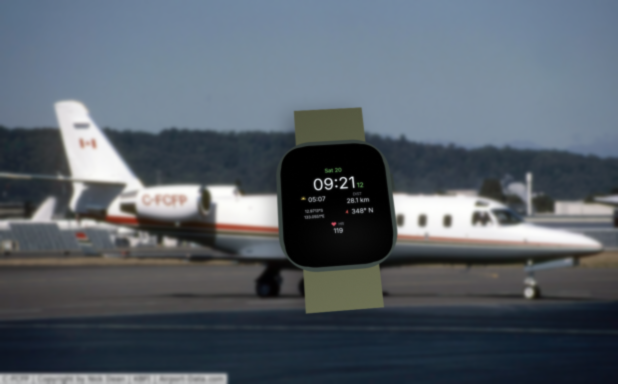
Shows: {"hour": 9, "minute": 21}
